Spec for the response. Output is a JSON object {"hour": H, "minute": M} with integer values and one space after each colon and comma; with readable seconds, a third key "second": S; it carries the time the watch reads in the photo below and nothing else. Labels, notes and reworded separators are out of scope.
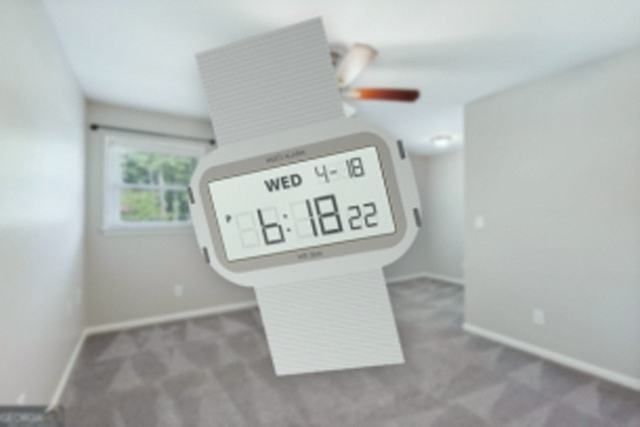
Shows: {"hour": 6, "minute": 18, "second": 22}
